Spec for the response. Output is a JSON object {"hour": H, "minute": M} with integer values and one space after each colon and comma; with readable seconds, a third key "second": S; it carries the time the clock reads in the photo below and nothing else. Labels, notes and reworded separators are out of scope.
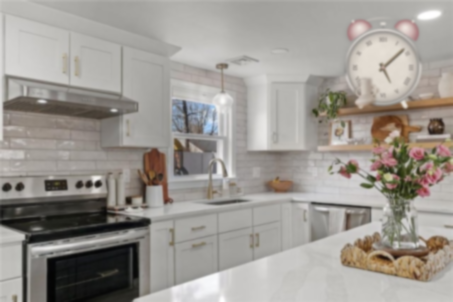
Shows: {"hour": 5, "minute": 8}
